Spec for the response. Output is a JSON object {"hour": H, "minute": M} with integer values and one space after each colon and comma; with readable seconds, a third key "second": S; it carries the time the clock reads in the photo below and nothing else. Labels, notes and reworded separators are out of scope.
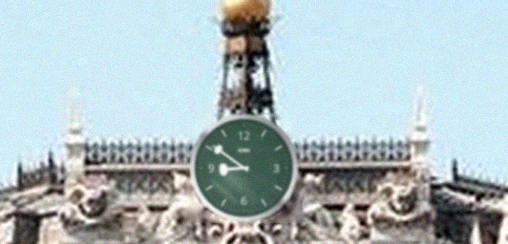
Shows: {"hour": 8, "minute": 51}
